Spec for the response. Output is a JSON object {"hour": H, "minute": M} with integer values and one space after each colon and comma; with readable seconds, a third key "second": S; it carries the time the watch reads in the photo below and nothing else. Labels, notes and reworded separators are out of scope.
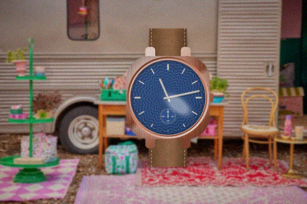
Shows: {"hour": 11, "minute": 13}
